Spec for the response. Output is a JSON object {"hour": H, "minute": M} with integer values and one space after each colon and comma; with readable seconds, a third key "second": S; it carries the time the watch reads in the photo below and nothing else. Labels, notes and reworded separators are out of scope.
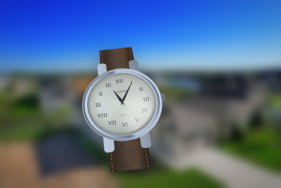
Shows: {"hour": 11, "minute": 5}
